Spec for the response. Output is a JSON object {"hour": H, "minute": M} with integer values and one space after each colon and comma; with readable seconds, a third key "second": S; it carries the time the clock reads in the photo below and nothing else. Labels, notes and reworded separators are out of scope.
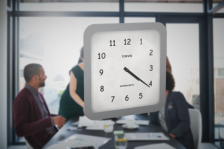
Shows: {"hour": 4, "minute": 21}
